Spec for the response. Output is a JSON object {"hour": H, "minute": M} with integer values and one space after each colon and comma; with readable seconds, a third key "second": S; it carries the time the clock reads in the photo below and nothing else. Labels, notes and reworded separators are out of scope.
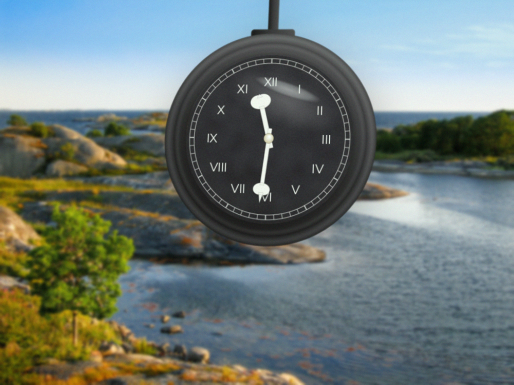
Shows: {"hour": 11, "minute": 31}
